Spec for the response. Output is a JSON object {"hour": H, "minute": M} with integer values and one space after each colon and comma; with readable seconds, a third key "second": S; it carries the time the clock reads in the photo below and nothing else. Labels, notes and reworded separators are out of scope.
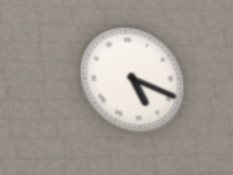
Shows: {"hour": 5, "minute": 19}
